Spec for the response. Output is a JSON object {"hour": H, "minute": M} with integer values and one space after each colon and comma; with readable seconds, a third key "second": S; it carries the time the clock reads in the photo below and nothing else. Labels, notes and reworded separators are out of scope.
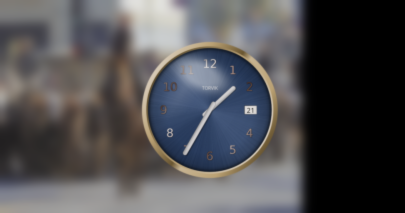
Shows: {"hour": 1, "minute": 35}
